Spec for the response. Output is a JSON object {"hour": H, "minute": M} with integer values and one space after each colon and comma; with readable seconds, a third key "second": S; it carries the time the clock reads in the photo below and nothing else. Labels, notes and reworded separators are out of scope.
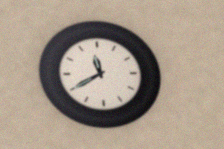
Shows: {"hour": 11, "minute": 40}
